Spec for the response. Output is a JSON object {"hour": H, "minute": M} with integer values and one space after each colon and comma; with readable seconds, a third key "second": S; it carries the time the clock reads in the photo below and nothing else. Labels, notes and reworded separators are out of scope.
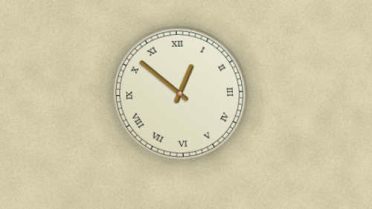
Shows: {"hour": 12, "minute": 52}
